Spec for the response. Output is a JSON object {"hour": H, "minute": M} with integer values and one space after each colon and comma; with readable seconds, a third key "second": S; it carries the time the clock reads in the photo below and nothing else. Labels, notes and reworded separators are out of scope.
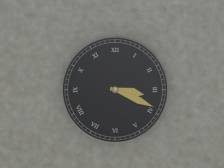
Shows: {"hour": 3, "minute": 19}
